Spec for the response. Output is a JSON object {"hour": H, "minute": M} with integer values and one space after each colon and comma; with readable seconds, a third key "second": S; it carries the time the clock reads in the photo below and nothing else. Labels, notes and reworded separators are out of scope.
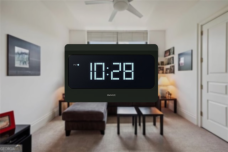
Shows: {"hour": 10, "minute": 28}
